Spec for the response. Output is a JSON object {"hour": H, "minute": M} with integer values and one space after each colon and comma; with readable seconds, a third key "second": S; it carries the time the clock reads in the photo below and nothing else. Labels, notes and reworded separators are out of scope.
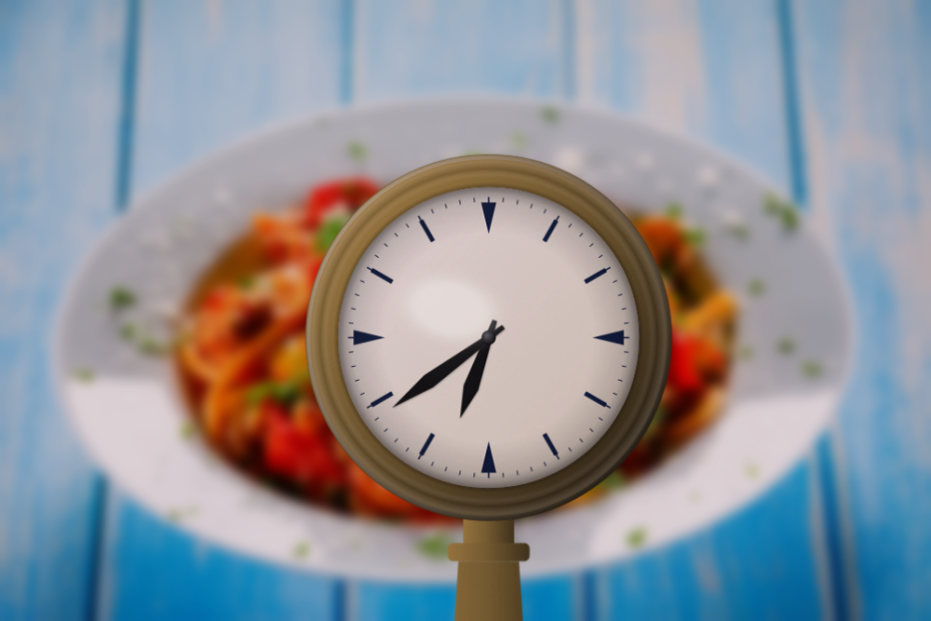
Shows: {"hour": 6, "minute": 39}
